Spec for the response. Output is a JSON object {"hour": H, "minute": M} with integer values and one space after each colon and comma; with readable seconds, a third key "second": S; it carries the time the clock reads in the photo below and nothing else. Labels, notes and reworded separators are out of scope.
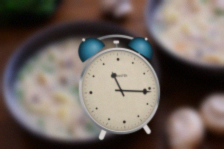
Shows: {"hour": 11, "minute": 16}
